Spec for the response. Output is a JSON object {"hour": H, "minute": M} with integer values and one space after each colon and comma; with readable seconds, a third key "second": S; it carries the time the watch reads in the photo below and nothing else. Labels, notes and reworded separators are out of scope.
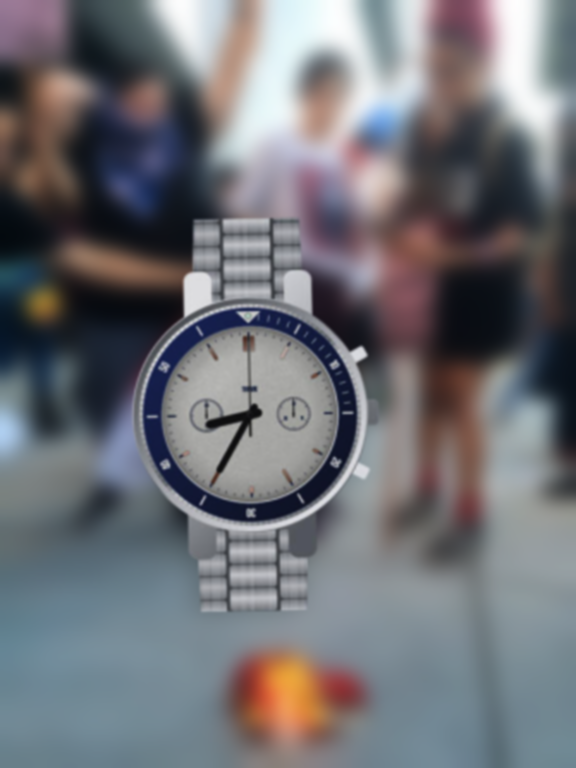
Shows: {"hour": 8, "minute": 35}
